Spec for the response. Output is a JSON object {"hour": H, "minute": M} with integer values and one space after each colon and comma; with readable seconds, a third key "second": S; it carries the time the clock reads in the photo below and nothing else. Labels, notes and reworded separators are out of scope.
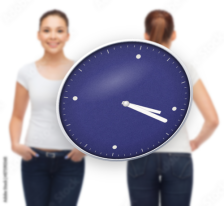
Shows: {"hour": 3, "minute": 18}
